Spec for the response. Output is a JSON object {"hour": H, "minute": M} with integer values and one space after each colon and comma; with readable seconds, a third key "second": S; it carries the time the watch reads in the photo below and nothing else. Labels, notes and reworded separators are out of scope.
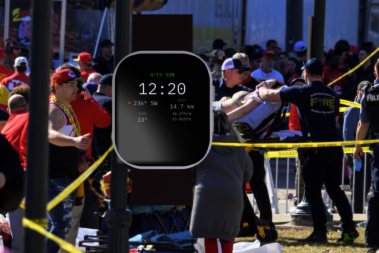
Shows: {"hour": 12, "minute": 20}
